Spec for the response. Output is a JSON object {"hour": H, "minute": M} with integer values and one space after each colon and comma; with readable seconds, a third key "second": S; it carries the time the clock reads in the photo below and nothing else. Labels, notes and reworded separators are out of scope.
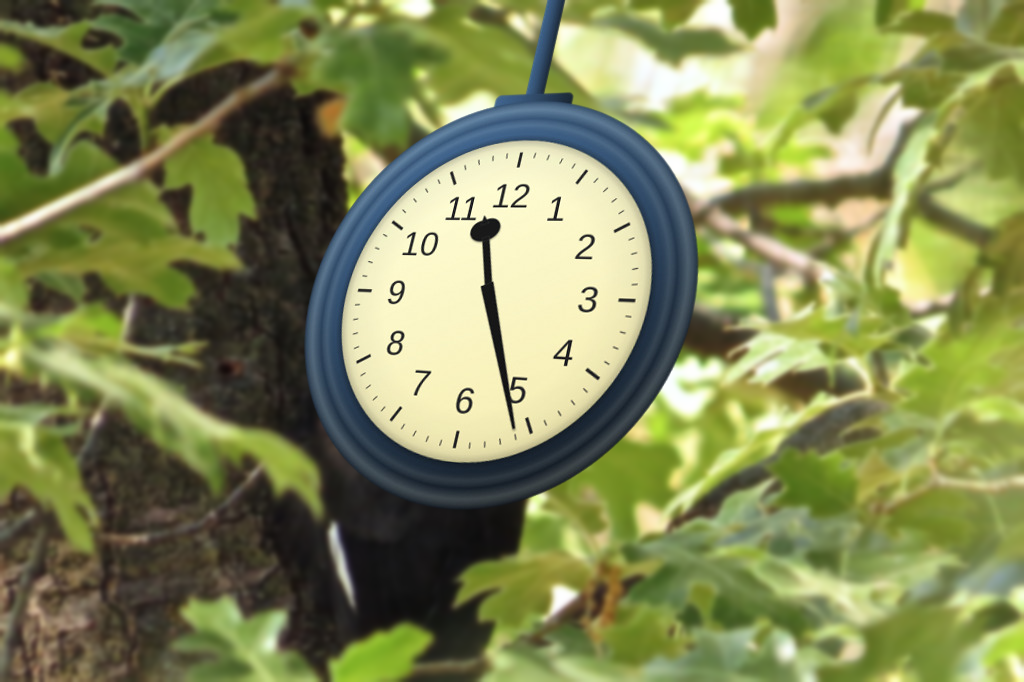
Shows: {"hour": 11, "minute": 26}
